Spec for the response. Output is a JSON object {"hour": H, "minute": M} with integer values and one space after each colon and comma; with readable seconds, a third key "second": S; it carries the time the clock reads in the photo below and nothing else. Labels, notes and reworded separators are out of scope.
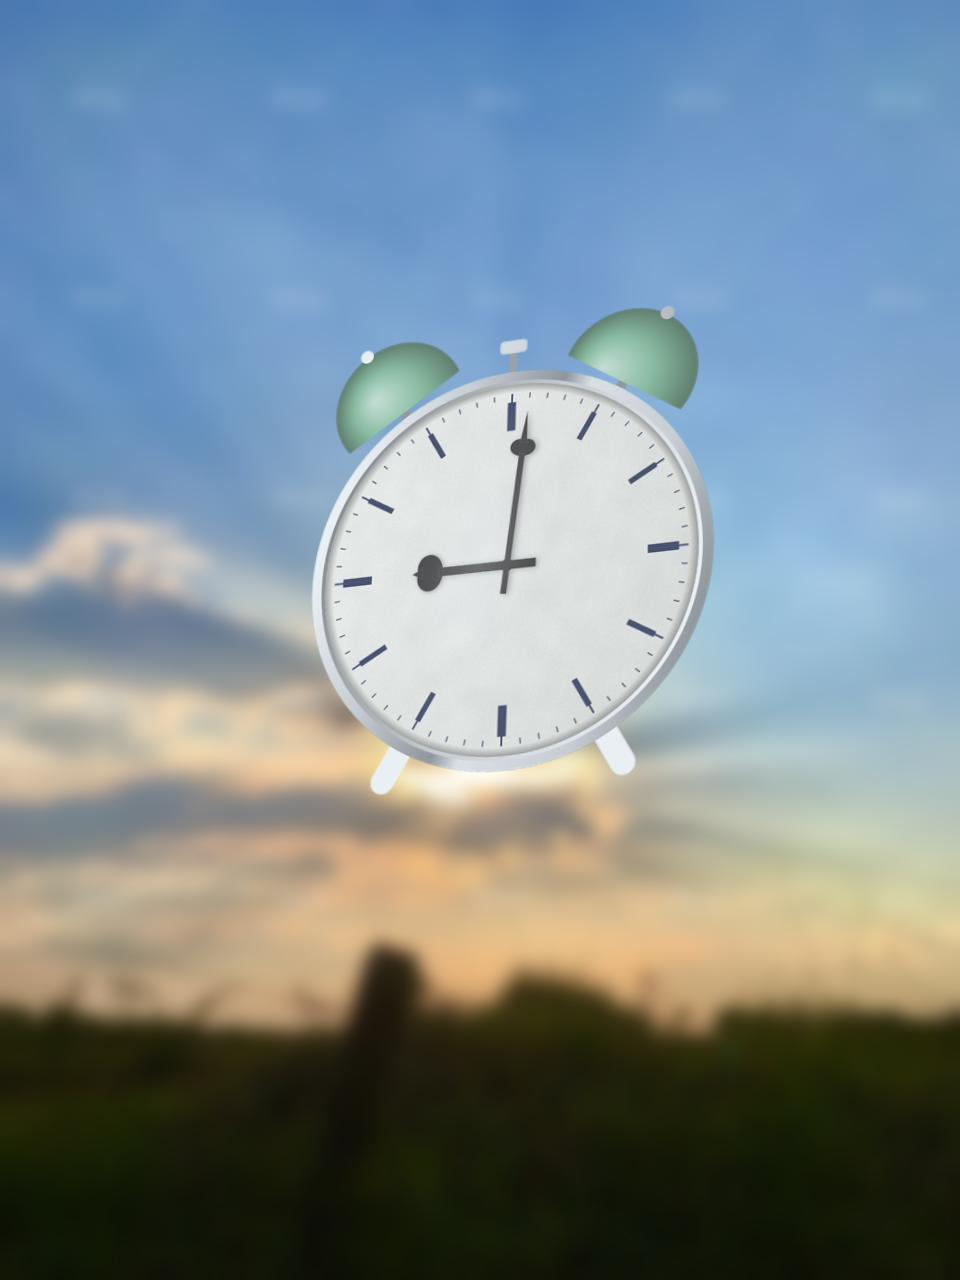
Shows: {"hour": 9, "minute": 1}
